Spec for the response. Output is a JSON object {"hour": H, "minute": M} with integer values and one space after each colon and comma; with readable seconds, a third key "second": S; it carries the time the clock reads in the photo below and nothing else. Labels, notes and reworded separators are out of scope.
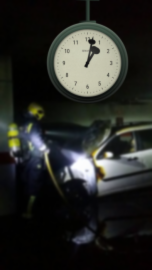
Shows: {"hour": 1, "minute": 2}
